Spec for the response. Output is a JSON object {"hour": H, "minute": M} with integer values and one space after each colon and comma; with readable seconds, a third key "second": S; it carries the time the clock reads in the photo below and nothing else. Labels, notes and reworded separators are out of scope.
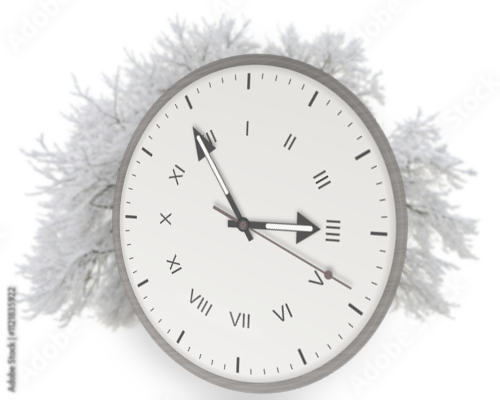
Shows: {"hour": 3, "minute": 59, "second": 24}
